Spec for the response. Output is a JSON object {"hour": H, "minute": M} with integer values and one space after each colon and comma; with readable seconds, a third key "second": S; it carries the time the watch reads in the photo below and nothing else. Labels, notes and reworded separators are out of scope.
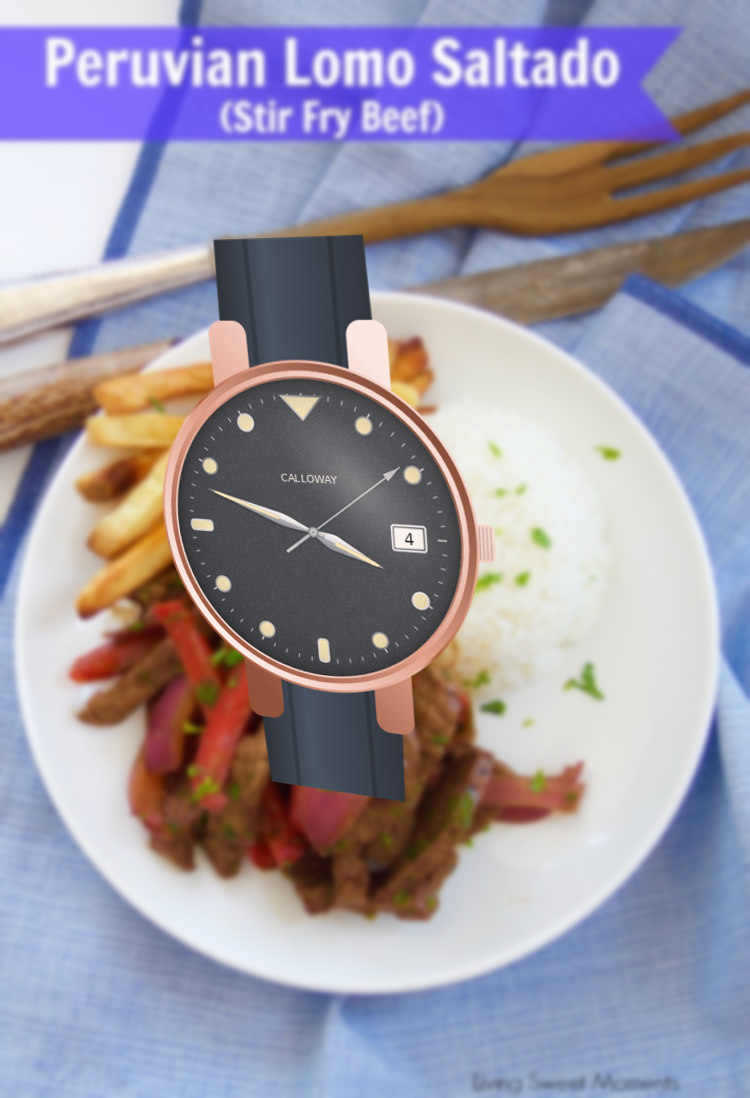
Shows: {"hour": 3, "minute": 48, "second": 9}
